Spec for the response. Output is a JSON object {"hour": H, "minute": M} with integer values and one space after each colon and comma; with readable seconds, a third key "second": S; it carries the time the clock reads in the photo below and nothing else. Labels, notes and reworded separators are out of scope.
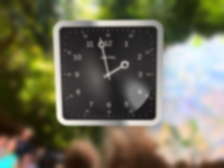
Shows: {"hour": 1, "minute": 58}
